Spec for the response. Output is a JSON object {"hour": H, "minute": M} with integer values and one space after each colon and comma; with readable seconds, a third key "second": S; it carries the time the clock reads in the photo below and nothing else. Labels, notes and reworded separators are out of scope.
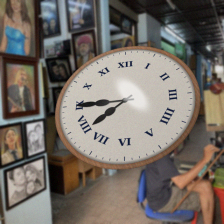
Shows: {"hour": 7, "minute": 45}
